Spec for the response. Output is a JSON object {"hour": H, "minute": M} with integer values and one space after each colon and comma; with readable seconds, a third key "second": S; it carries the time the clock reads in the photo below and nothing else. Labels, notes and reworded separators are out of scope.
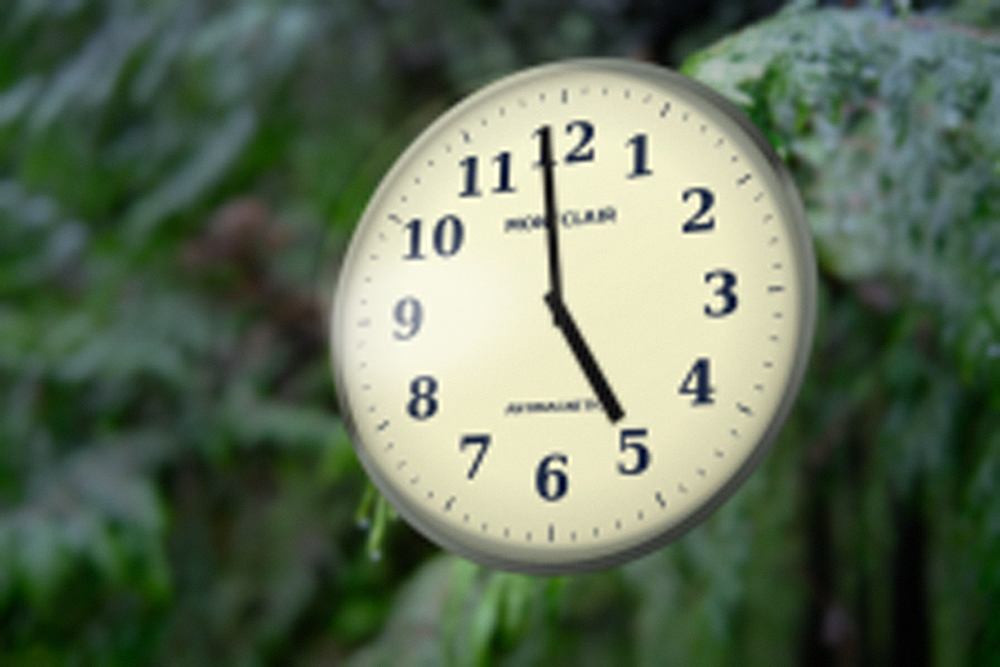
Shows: {"hour": 4, "minute": 59}
